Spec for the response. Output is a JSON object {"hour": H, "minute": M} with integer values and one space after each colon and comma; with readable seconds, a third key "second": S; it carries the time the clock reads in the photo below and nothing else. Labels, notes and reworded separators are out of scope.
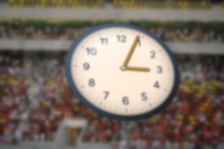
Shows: {"hour": 3, "minute": 4}
